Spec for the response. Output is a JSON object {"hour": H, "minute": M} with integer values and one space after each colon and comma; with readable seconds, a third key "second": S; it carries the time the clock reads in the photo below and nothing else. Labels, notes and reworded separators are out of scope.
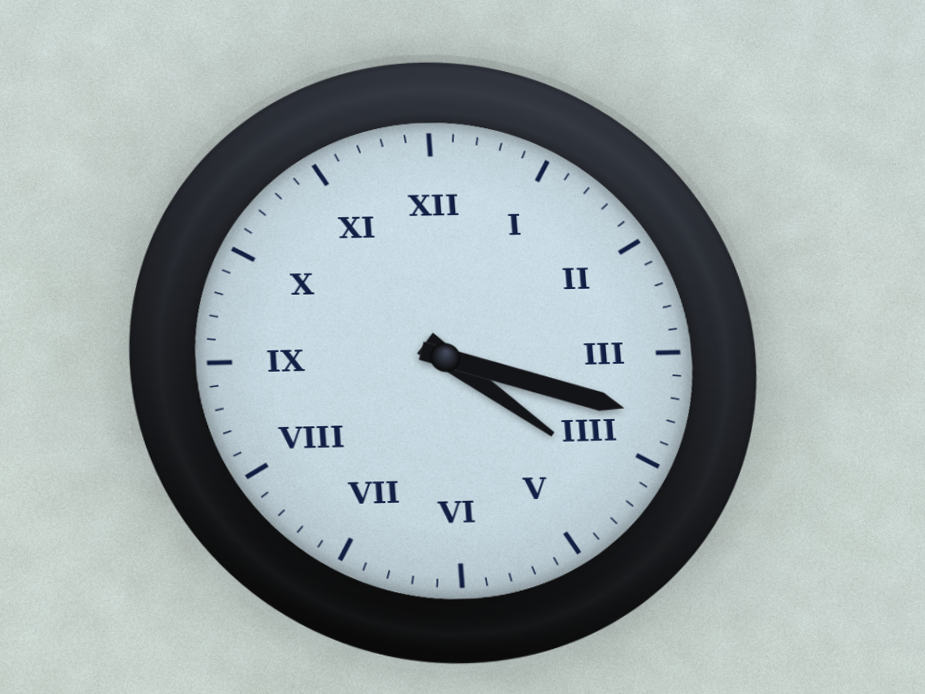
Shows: {"hour": 4, "minute": 18}
